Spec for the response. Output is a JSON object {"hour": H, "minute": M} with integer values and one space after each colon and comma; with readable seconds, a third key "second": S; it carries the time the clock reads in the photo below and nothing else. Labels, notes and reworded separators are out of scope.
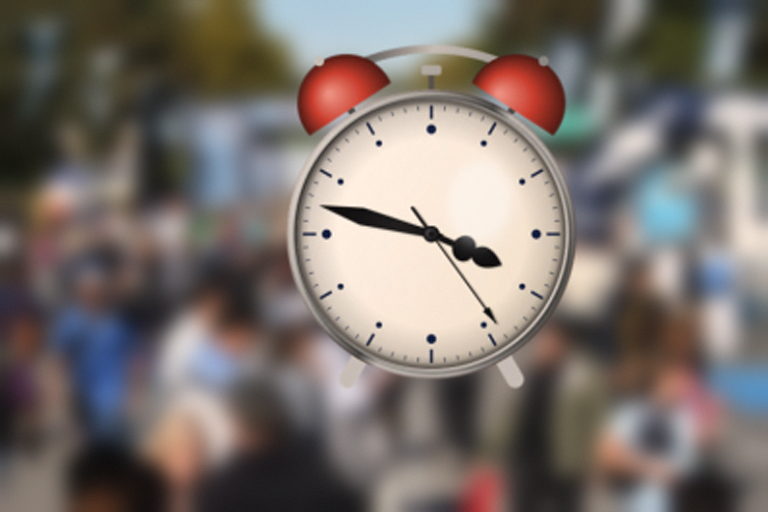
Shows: {"hour": 3, "minute": 47, "second": 24}
